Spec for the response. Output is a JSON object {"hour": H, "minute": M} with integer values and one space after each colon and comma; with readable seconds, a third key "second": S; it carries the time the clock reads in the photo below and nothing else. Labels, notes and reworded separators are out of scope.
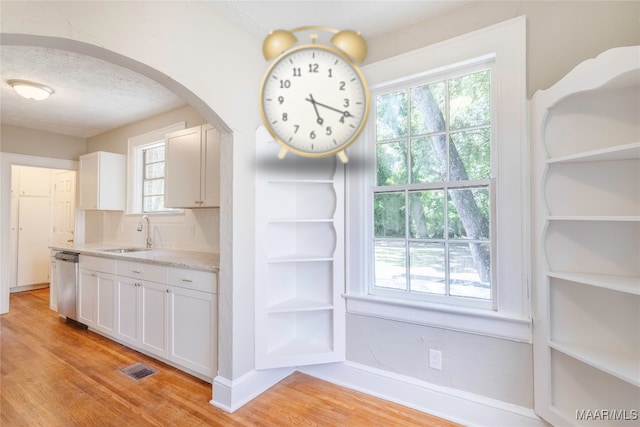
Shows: {"hour": 5, "minute": 18}
